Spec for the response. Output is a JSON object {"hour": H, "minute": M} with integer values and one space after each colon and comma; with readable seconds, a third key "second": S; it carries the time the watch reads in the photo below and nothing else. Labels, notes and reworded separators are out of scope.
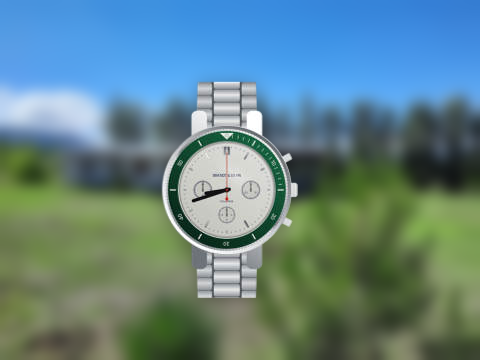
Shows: {"hour": 8, "minute": 42}
